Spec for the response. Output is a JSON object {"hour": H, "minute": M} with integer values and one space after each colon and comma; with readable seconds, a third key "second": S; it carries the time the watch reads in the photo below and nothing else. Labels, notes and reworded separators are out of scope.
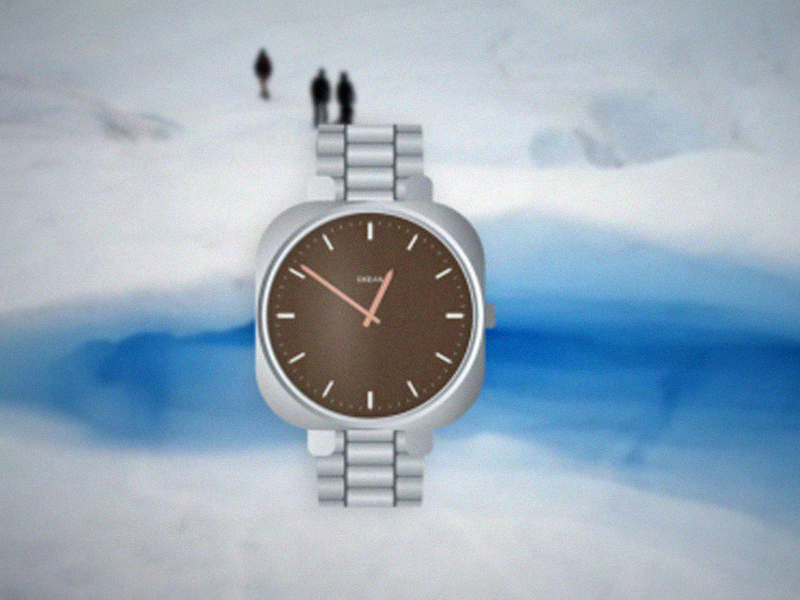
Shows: {"hour": 12, "minute": 51}
